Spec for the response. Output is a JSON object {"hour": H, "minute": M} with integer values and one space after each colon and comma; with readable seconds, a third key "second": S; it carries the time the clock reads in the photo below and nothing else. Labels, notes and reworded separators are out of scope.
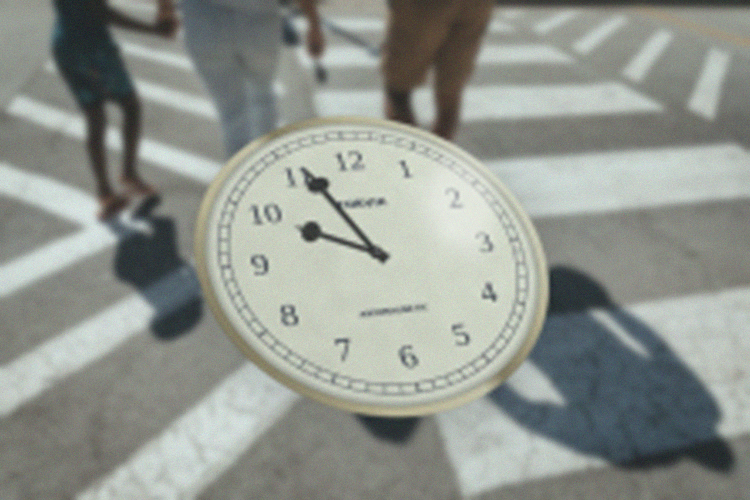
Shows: {"hour": 9, "minute": 56}
